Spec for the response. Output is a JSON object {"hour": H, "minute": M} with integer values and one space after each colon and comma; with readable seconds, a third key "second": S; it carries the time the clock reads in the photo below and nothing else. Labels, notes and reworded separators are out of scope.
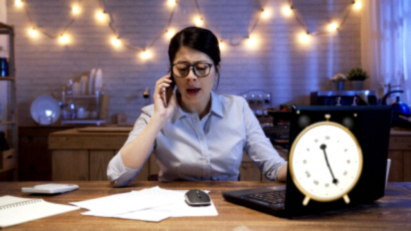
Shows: {"hour": 11, "minute": 26}
